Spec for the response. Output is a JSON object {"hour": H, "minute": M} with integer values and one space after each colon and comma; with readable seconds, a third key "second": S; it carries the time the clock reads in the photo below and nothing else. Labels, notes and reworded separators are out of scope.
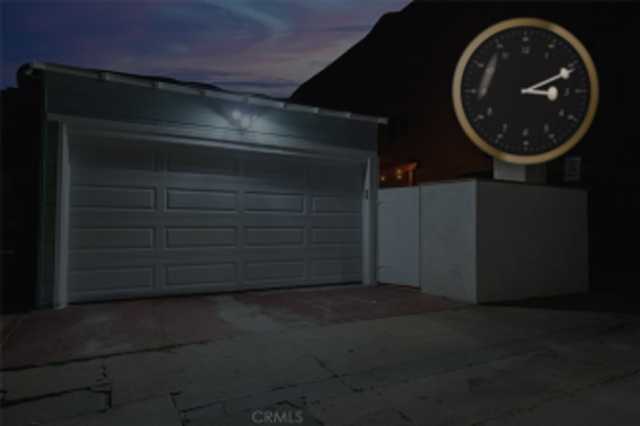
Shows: {"hour": 3, "minute": 11}
